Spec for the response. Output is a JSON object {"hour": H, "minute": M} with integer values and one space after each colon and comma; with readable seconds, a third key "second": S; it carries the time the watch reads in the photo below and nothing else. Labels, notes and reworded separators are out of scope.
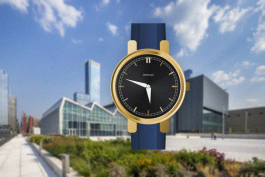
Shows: {"hour": 5, "minute": 48}
